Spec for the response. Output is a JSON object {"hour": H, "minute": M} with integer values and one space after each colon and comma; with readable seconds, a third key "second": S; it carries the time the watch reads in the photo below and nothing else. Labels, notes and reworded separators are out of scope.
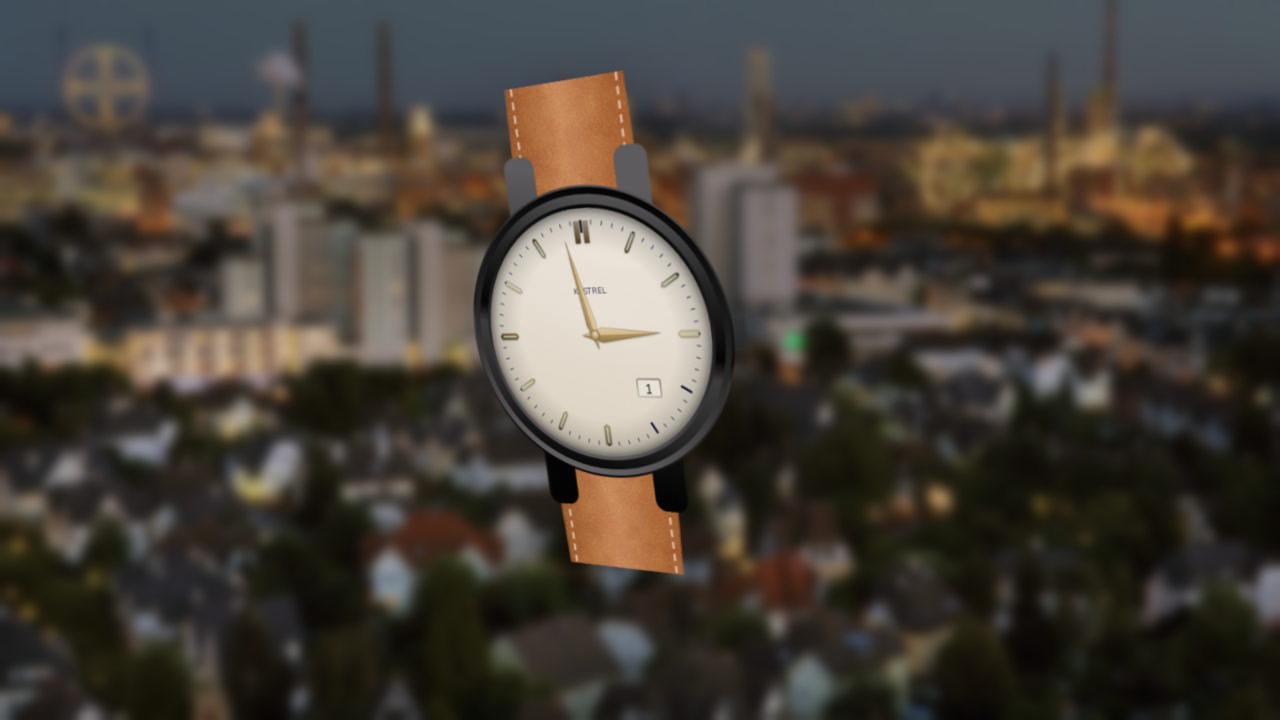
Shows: {"hour": 2, "minute": 58}
